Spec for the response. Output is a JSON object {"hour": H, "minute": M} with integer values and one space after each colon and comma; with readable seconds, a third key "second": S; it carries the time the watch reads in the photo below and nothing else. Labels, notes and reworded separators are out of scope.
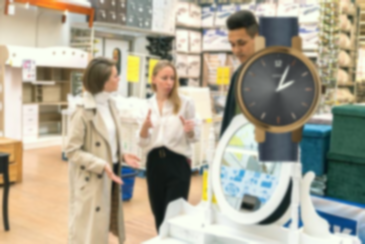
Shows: {"hour": 2, "minute": 4}
